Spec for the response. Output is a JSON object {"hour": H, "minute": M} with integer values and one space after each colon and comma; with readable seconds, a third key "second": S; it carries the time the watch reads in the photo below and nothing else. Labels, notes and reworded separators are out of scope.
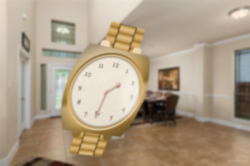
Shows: {"hour": 1, "minute": 31}
